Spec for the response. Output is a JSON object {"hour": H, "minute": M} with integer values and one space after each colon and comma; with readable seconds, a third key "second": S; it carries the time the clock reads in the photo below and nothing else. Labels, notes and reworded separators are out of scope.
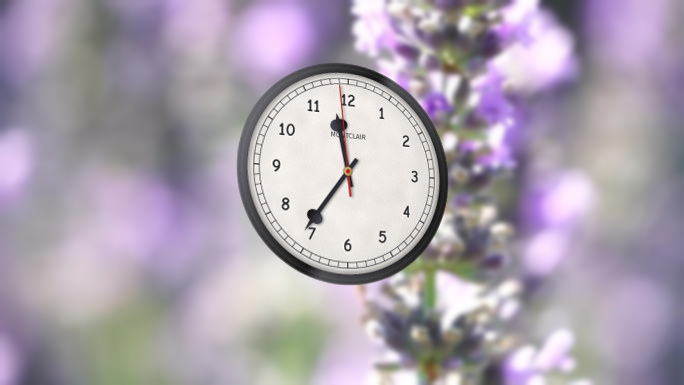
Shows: {"hour": 11, "minute": 35, "second": 59}
